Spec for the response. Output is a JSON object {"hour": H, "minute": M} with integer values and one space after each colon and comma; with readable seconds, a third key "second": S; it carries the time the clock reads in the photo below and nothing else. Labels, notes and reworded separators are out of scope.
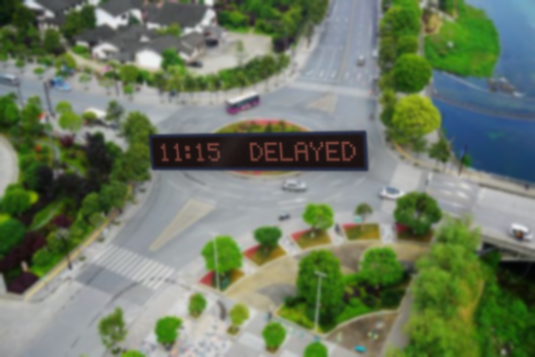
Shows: {"hour": 11, "minute": 15}
